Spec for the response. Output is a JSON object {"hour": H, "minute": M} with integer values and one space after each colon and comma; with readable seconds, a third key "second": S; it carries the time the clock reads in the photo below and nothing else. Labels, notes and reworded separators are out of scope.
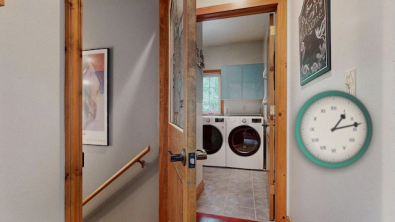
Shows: {"hour": 1, "minute": 13}
